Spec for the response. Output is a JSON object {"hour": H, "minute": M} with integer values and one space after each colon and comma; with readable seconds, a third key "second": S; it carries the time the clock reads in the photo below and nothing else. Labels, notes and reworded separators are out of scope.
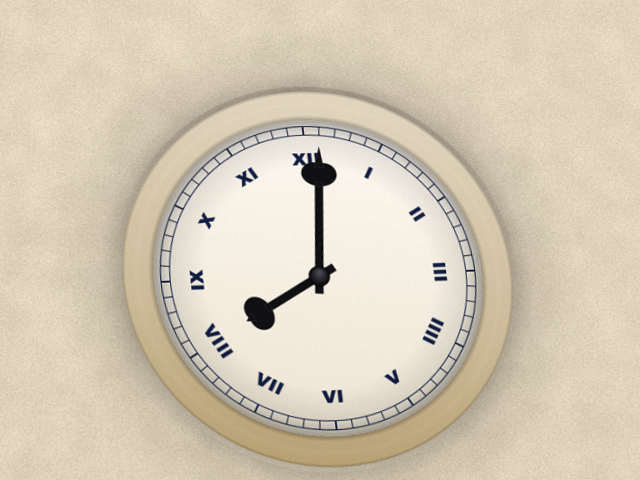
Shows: {"hour": 8, "minute": 1}
